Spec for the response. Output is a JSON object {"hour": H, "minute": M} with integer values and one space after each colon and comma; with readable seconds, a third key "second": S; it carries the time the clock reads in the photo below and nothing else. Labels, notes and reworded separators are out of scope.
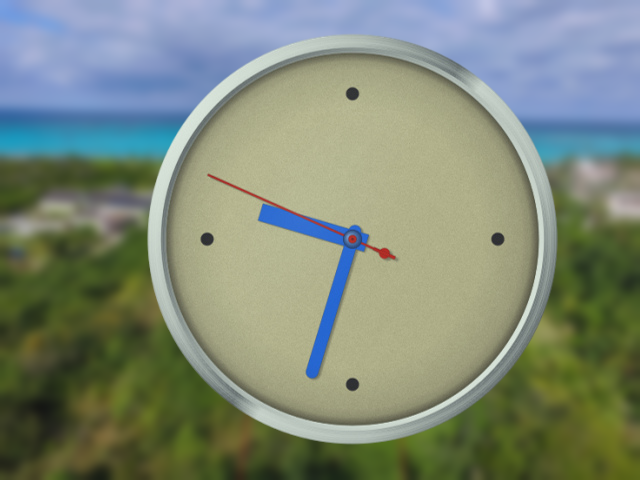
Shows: {"hour": 9, "minute": 32, "second": 49}
